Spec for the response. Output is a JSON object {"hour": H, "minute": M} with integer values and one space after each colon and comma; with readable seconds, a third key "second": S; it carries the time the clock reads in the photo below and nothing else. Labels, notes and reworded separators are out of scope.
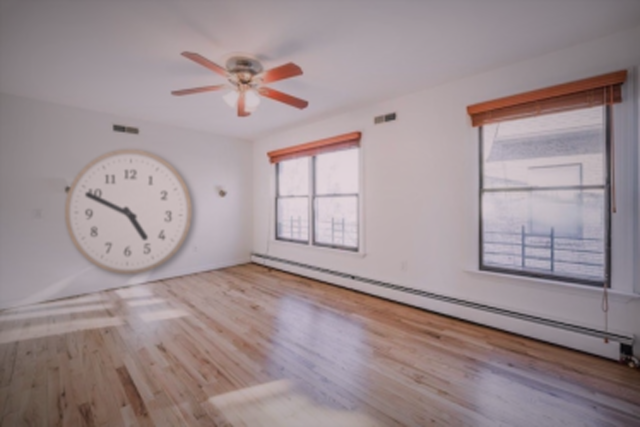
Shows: {"hour": 4, "minute": 49}
